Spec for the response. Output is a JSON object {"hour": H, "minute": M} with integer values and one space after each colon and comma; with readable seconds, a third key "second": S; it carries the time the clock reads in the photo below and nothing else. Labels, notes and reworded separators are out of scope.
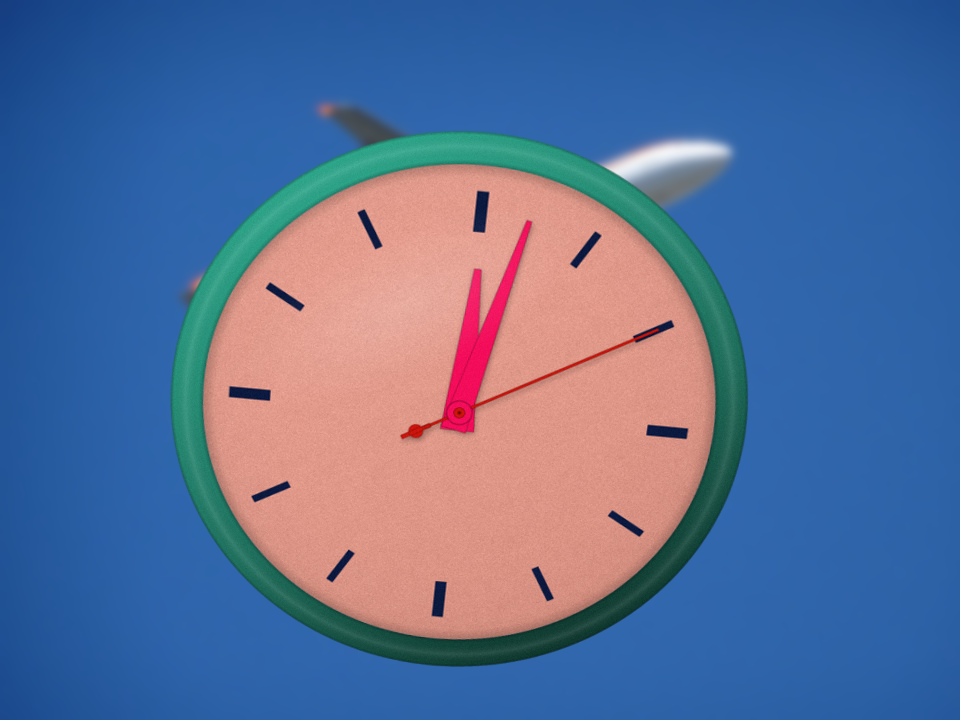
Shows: {"hour": 12, "minute": 2, "second": 10}
